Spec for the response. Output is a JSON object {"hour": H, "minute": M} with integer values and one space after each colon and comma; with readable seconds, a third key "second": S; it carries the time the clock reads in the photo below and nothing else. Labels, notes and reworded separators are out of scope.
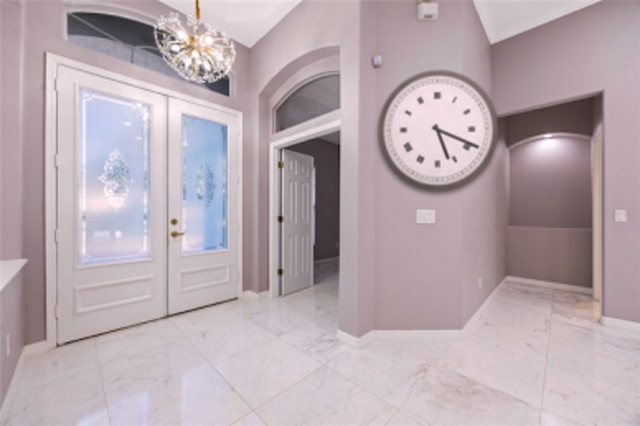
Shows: {"hour": 5, "minute": 19}
